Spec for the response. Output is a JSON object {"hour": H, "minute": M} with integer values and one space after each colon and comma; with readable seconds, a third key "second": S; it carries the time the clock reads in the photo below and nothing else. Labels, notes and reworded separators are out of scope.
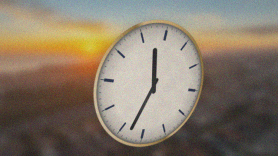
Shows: {"hour": 11, "minute": 33}
